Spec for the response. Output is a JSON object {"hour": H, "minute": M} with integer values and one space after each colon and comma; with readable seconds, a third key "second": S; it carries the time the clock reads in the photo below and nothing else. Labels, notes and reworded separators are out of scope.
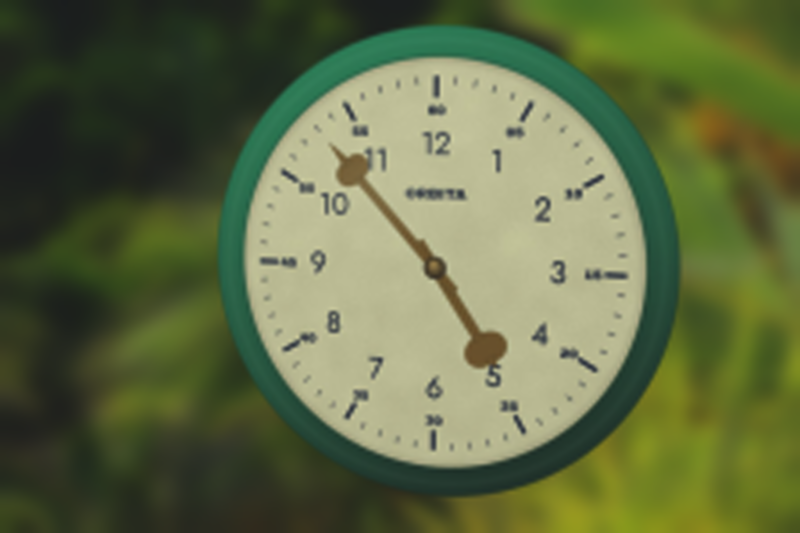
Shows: {"hour": 4, "minute": 53}
